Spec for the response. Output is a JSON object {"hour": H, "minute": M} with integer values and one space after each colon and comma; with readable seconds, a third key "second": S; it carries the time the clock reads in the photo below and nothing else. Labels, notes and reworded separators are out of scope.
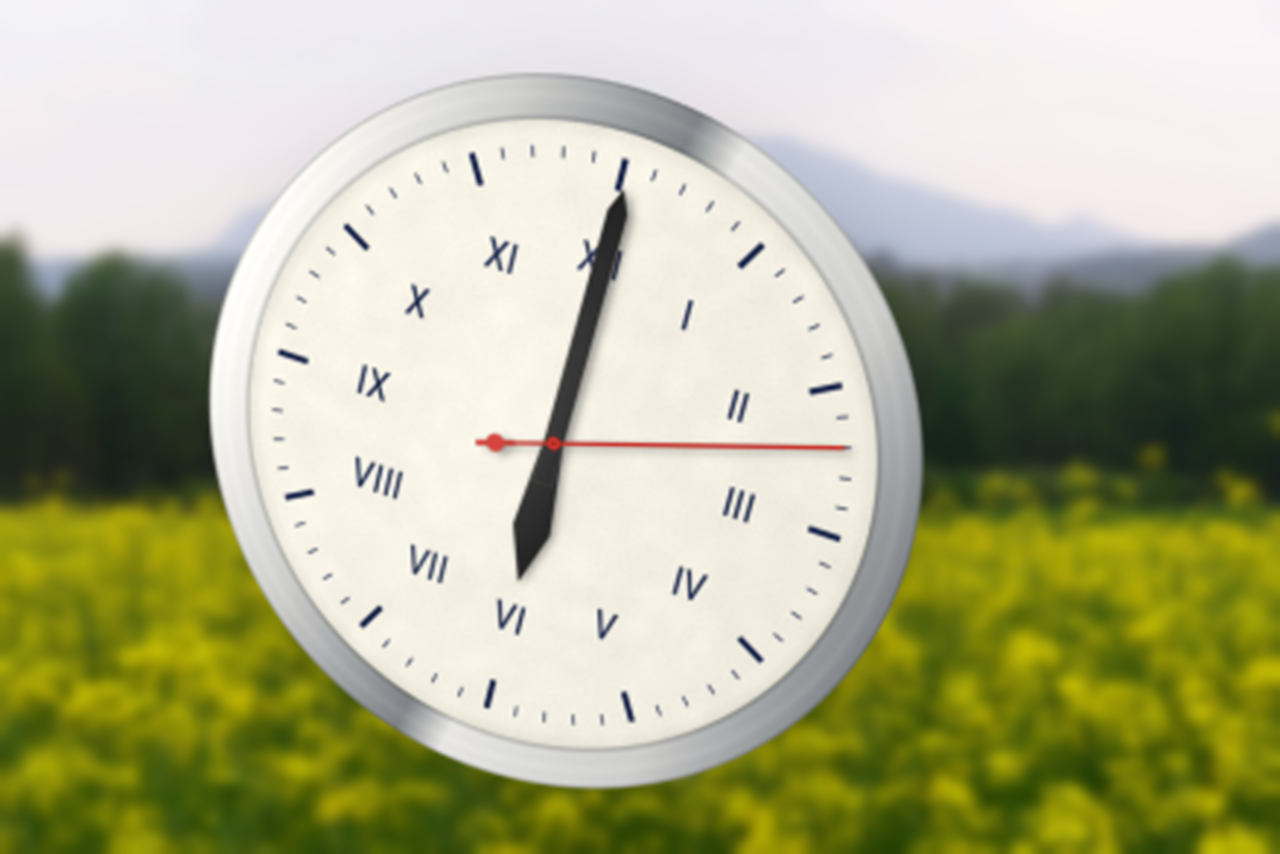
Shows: {"hour": 6, "minute": 0, "second": 12}
